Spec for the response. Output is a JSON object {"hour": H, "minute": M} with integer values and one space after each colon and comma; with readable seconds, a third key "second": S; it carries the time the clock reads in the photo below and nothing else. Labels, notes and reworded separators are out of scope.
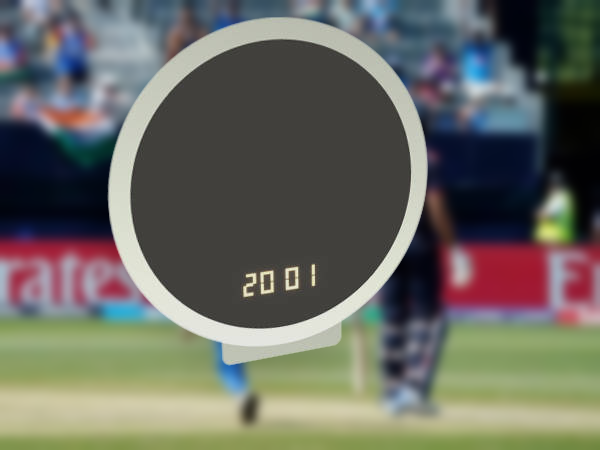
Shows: {"hour": 20, "minute": 1}
